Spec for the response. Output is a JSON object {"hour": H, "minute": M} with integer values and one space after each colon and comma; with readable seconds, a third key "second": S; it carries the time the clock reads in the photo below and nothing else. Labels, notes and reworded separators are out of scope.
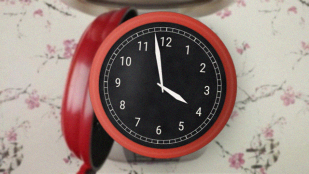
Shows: {"hour": 3, "minute": 58}
